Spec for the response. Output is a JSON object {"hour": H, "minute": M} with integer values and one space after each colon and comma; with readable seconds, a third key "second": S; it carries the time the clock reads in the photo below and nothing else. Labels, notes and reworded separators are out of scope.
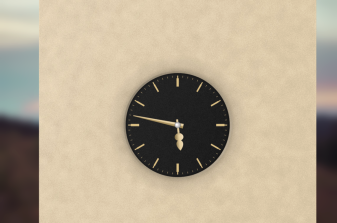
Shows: {"hour": 5, "minute": 47}
